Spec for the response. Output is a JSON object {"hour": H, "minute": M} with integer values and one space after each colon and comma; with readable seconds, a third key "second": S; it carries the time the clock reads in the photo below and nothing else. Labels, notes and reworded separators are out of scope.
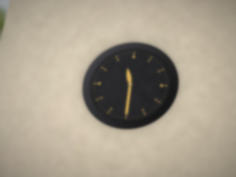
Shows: {"hour": 11, "minute": 30}
